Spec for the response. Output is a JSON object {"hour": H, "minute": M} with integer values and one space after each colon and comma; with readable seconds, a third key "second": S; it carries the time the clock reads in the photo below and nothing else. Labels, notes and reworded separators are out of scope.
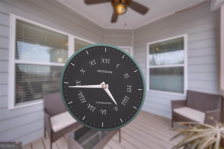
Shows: {"hour": 4, "minute": 44}
